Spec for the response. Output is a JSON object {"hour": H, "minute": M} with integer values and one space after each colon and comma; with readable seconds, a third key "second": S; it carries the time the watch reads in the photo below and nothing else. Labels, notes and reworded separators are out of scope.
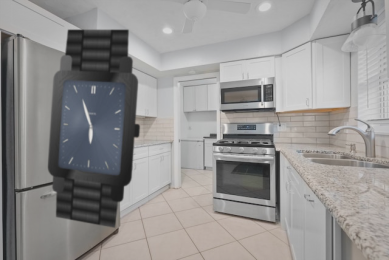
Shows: {"hour": 5, "minute": 56}
